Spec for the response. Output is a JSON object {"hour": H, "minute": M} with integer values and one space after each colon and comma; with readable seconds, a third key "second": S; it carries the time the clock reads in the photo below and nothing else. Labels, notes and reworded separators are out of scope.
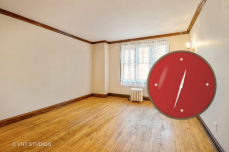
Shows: {"hour": 12, "minute": 33}
